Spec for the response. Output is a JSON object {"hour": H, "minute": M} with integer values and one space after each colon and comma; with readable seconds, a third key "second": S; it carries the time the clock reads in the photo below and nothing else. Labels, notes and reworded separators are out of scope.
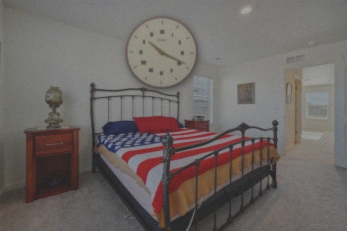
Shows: {"hour": 10, "minute": 19}
